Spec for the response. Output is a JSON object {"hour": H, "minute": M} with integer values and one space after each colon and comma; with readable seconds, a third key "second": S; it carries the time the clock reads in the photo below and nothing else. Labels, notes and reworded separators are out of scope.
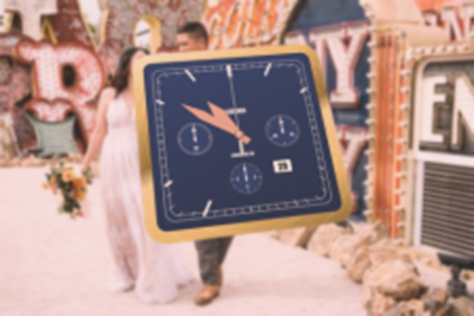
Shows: {"hour": 10, "minute": 51}
